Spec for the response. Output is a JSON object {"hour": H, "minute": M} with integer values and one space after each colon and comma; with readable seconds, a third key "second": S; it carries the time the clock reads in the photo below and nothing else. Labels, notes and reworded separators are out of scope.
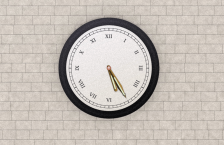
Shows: {"hour": 5, "minute": 25}
